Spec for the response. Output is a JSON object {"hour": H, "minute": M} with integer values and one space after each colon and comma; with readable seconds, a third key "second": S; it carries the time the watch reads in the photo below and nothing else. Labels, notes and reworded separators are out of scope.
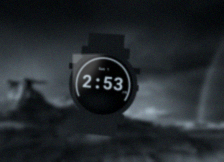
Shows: {"hour": 2, "minute": 53}
